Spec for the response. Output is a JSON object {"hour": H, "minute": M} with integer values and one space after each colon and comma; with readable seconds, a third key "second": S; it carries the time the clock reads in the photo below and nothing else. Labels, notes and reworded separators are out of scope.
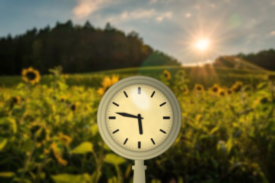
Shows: {"hour": 5, "minute": 47}
